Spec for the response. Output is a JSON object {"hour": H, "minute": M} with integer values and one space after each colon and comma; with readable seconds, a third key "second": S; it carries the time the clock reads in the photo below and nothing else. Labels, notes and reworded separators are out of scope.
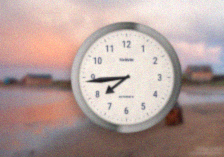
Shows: {"hour": 7, "minute": 44}
